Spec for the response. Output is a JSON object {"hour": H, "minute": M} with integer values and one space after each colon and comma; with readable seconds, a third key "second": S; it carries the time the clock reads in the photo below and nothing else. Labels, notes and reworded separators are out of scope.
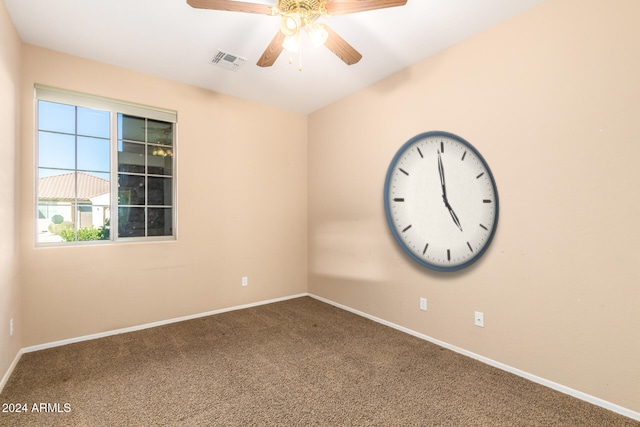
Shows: {"hour": 4, "minute": 59}
